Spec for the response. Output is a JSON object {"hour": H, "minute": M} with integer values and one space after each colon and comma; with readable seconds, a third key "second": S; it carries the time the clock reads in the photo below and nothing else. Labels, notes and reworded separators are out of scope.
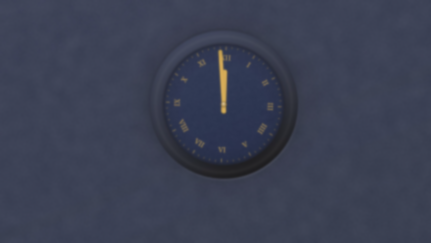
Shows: {"hour": 11, "minute": 59}
